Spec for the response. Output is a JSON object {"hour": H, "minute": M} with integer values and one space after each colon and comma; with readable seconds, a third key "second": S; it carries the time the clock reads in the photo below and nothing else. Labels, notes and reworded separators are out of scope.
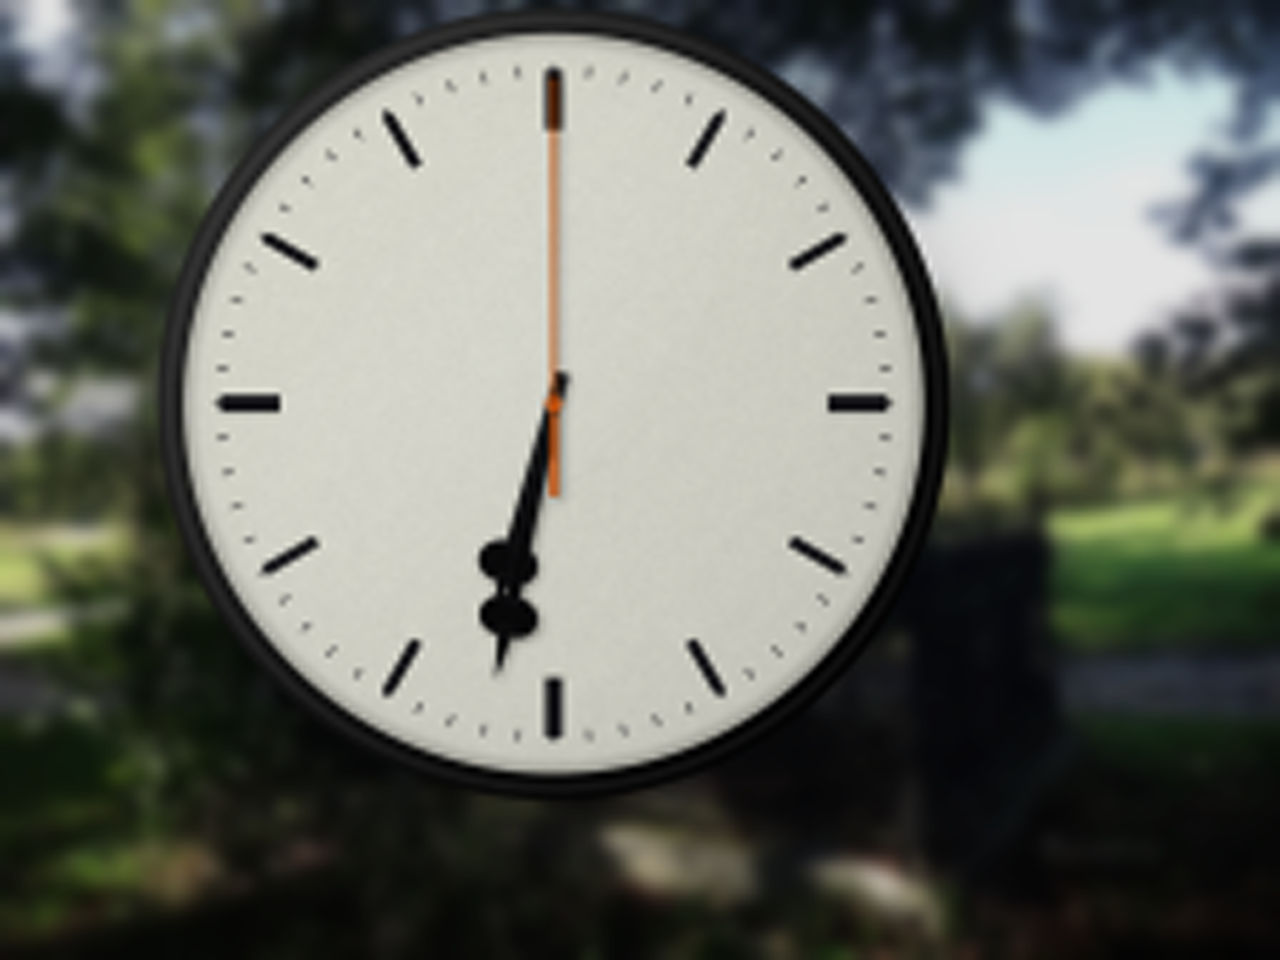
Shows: {"hour": 6, "minute": 32, "second": 0}
